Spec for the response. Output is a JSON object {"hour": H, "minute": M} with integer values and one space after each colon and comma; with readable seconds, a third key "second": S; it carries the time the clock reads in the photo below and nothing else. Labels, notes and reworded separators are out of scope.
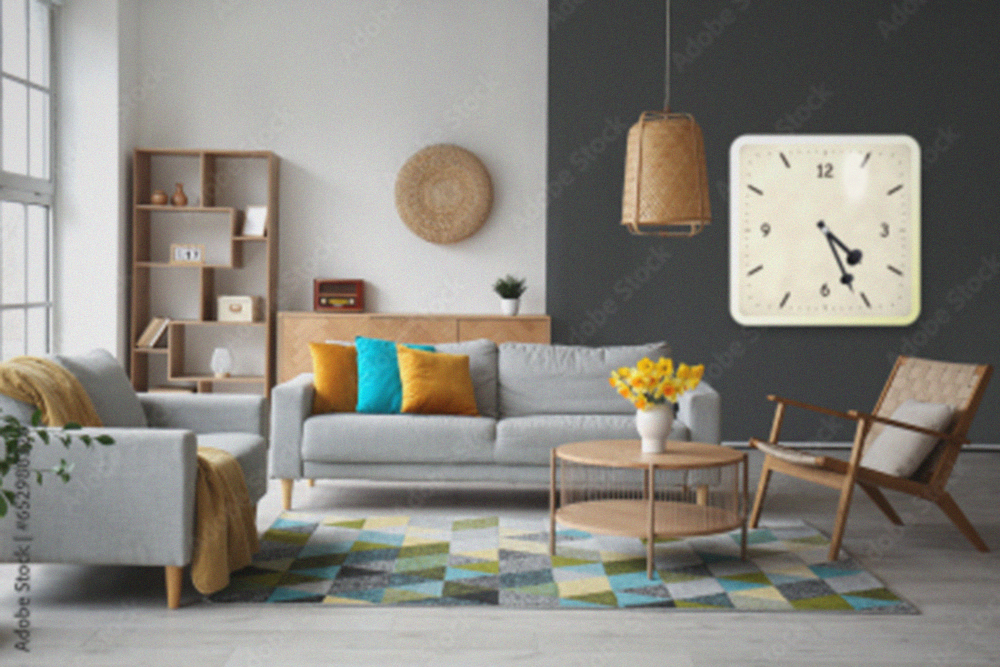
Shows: {"hour": 4, "minute": 26}
